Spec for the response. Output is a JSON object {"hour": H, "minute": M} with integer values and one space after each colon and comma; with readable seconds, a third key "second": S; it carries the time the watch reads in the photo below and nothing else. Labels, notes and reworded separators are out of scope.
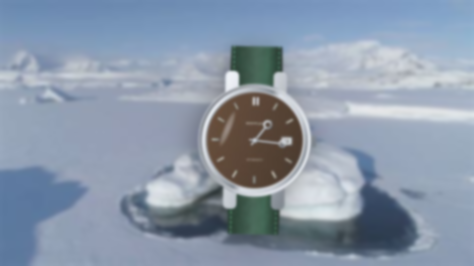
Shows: {"hour": 1, "minute": 16}
